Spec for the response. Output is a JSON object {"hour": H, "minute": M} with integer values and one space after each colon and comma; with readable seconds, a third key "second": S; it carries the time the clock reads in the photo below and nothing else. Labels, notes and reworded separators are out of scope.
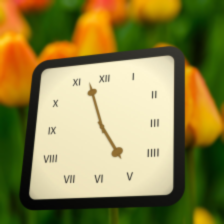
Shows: {"hour": 4, "minute": 57}
